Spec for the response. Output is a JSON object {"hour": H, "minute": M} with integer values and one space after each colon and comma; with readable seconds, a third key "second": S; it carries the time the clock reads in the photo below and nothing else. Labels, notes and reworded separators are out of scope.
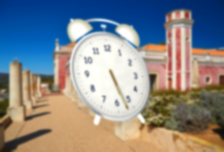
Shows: {"hour": 5, "minute": 27}
